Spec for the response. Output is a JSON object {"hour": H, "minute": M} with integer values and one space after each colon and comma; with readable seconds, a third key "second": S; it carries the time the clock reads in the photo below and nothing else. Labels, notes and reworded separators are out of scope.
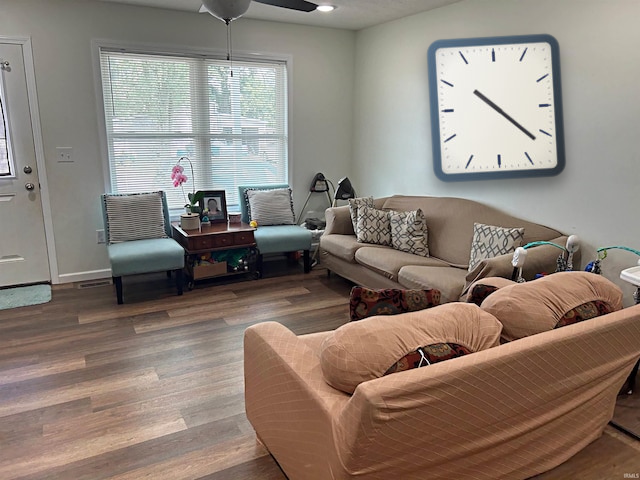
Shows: {"hour": 10, "minute": 22}
